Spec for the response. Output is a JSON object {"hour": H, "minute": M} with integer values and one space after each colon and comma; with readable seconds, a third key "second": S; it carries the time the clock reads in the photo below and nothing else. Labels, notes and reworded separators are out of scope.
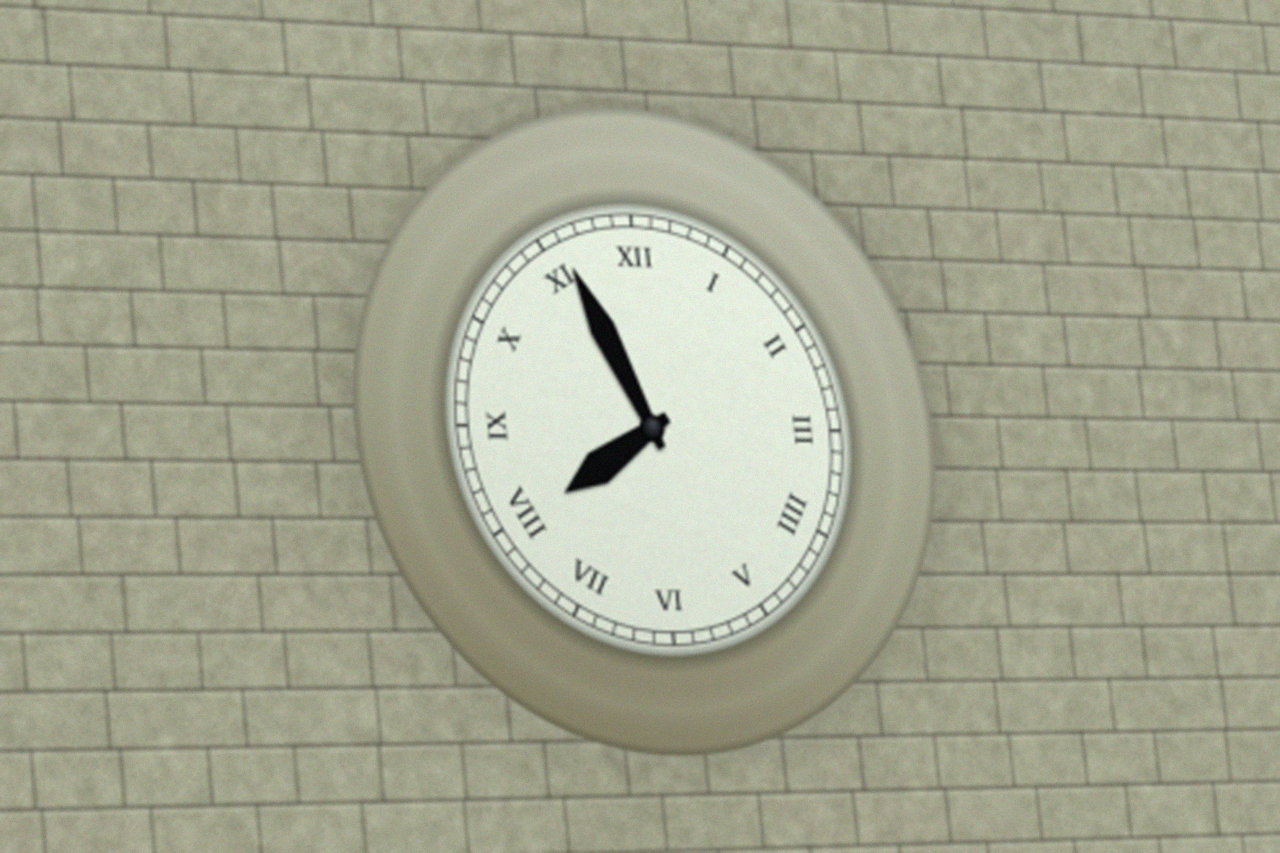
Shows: {"hour": 7, "minute": 56}
